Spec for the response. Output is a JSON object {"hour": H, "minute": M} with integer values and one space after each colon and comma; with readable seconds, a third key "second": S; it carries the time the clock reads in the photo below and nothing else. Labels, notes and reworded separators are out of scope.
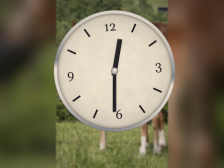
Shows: {"hour": 12, "minute": 31}
